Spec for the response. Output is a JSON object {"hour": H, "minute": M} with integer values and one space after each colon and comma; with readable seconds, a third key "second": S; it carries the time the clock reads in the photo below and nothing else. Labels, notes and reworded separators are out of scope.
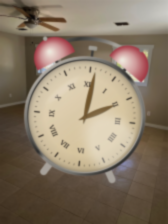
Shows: {"hour": 2, "minute": 1}
